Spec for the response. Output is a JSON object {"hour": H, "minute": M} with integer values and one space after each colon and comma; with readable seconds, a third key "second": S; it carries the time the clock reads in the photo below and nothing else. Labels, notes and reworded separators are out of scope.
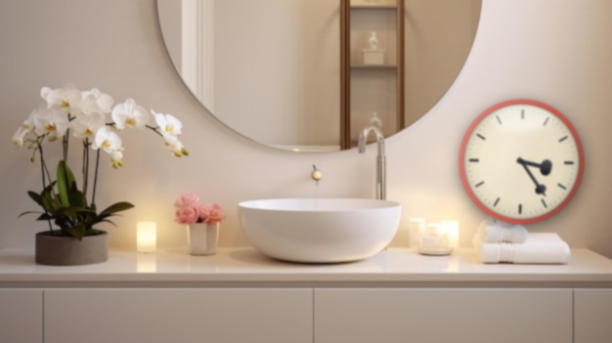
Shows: {"hour": 3, "minute": 24}
